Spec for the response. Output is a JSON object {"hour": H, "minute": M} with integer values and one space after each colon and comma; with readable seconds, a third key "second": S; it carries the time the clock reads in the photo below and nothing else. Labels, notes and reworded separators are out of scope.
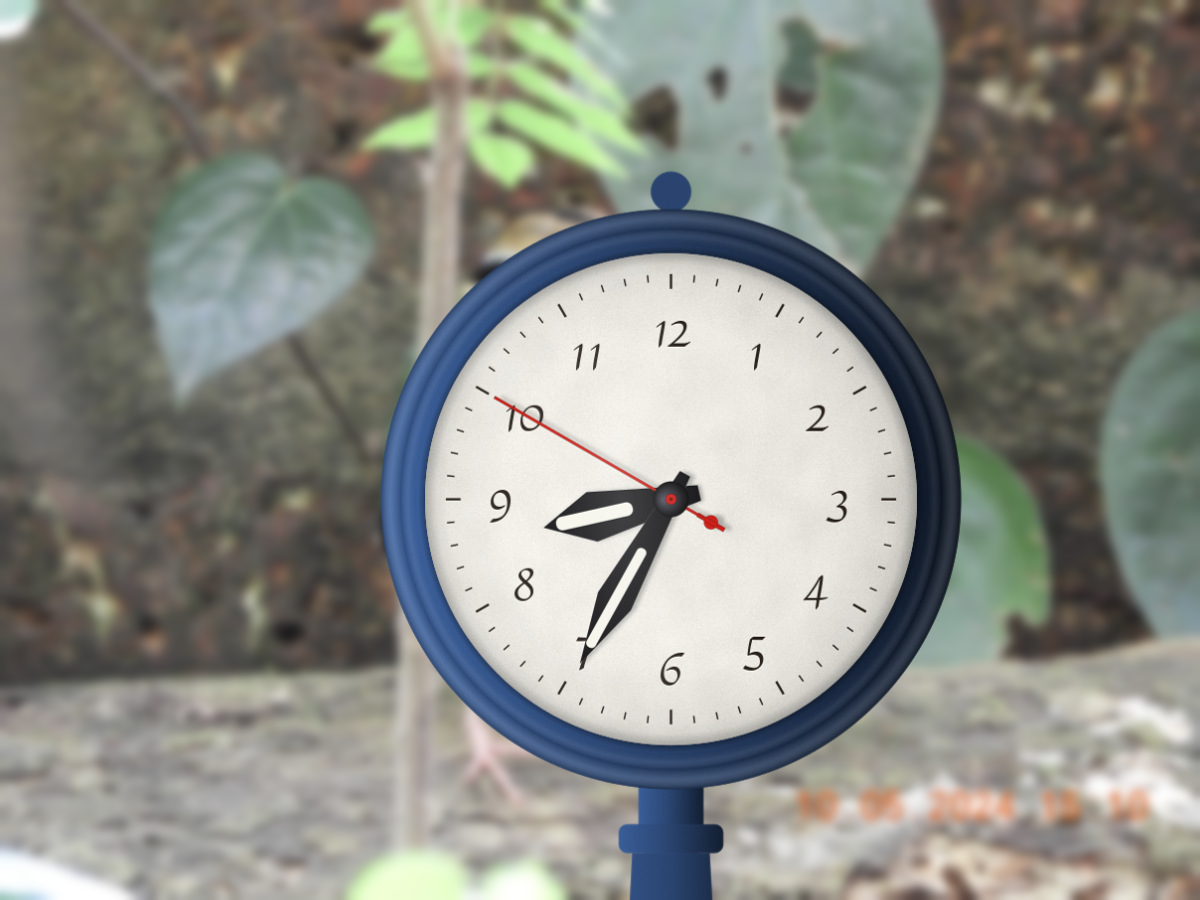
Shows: {"hour": 8, "minute": 34, "second": 50}
